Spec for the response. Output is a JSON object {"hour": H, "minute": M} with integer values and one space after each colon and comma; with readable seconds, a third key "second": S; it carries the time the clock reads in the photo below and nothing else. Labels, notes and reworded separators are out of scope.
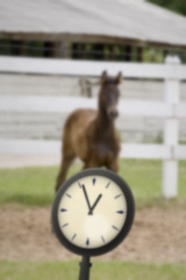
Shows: {"hour": 12, "minute": 56}
